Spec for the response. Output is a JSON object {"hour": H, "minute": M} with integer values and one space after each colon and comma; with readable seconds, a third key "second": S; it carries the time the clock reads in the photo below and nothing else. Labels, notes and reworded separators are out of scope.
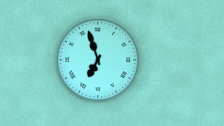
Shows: {"hour": 6, "minute": 57}
